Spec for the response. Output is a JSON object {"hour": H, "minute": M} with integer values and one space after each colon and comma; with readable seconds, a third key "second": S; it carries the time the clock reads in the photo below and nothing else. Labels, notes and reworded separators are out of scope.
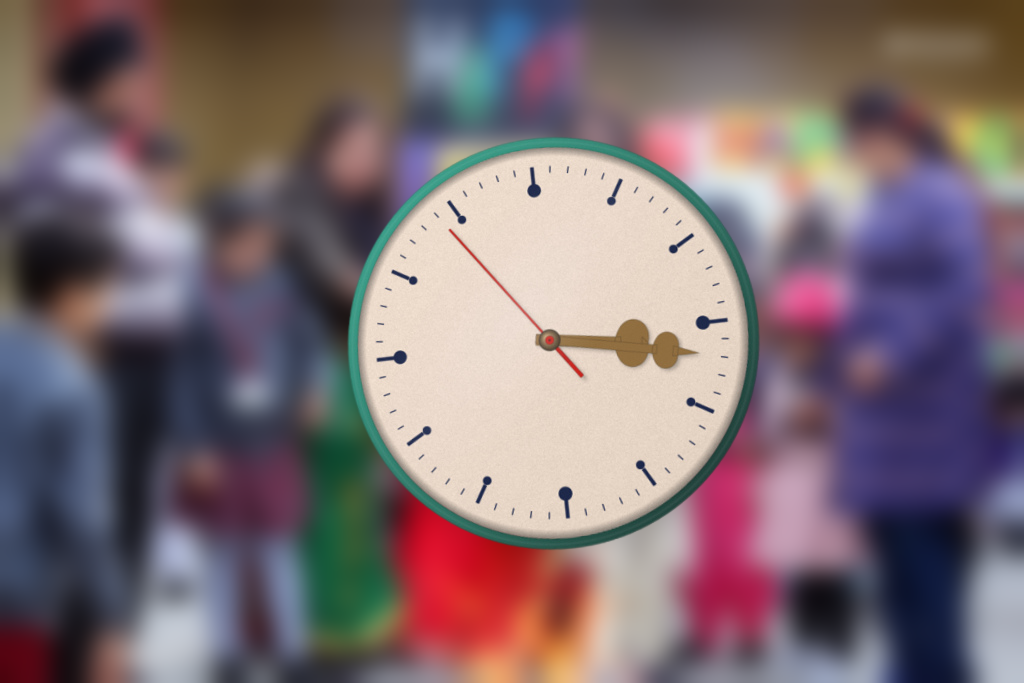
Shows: {"hour": 3, "minute": 16, "second": 54}
